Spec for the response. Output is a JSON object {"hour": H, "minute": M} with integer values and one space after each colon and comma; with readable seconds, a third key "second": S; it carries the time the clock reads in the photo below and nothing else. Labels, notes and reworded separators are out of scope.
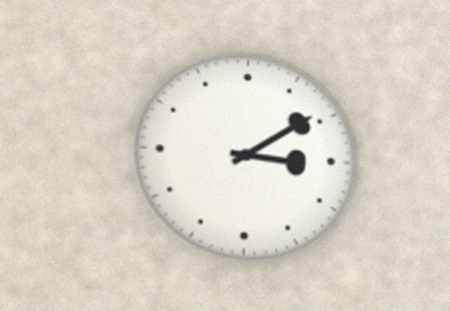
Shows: {"hour": 3, "minute": 9}
